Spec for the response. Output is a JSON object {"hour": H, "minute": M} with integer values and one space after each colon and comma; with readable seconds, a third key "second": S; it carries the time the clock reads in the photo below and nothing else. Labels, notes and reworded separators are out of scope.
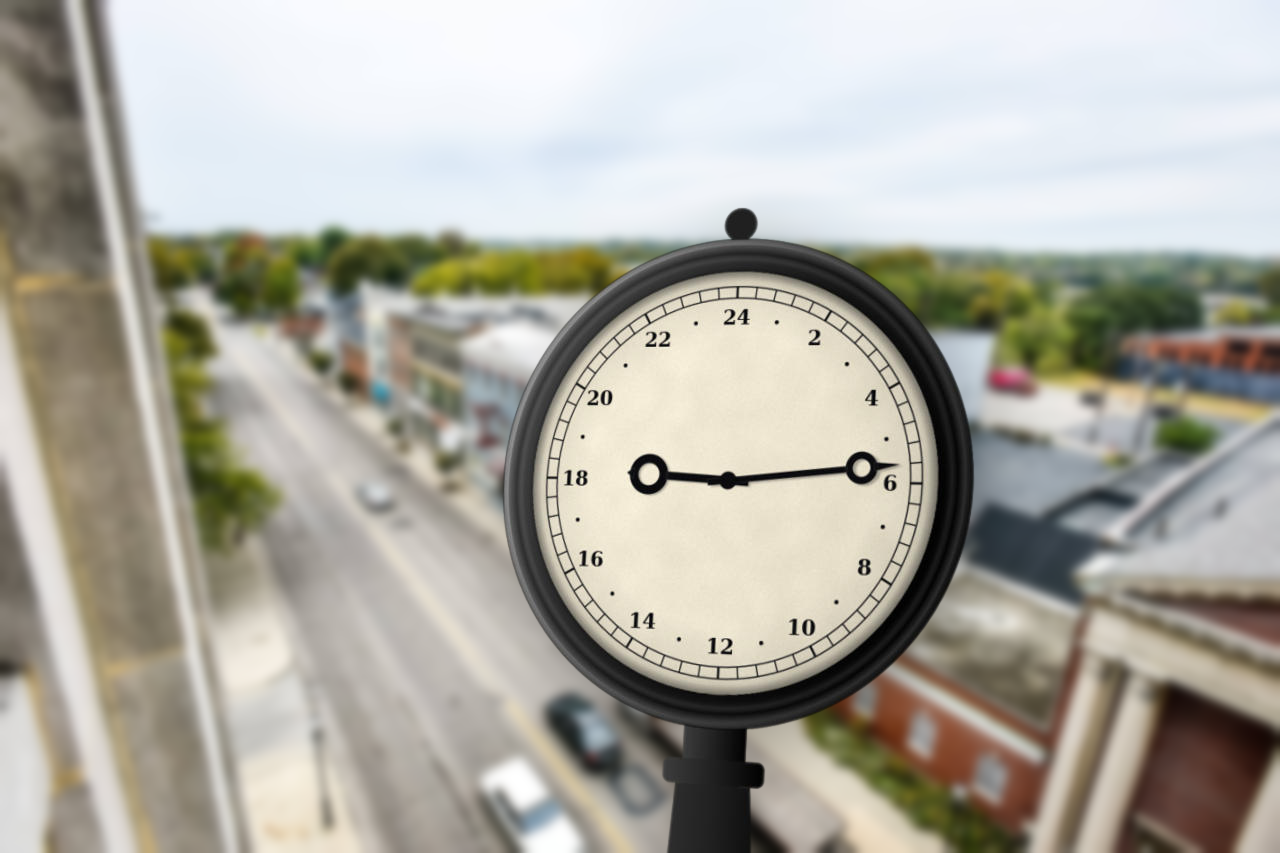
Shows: {"hour": 18, "minute": 14}
